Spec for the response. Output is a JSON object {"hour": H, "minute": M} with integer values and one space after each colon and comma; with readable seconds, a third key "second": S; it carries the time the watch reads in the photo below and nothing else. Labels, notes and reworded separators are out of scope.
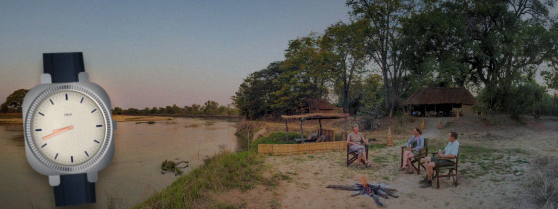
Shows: {"hour": 8, "minute": 42}
